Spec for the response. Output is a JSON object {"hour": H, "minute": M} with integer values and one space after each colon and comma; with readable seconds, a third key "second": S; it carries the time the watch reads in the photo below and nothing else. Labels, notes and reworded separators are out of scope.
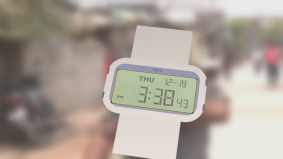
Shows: {"hour": 3, "minute": 38, "second": 43}
